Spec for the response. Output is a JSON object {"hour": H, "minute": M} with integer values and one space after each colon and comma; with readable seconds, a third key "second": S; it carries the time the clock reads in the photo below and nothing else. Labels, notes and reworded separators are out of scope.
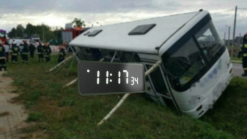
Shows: {"hour": 11, "minute": 17, "second": 34}
